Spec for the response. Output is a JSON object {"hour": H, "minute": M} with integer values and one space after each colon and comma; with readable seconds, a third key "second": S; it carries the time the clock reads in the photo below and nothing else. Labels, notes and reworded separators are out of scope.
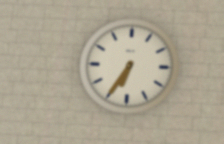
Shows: {"hour": 6, "minute": 35}
